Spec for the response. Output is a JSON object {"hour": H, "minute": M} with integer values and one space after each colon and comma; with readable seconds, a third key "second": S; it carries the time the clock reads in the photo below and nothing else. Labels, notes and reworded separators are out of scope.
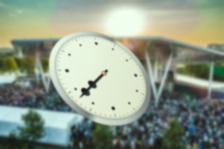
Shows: {"hour": 7, "minute": 38}
